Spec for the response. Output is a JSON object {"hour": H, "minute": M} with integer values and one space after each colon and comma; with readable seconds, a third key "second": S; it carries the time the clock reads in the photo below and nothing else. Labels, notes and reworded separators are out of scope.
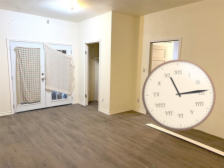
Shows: {"hour": 11, "minute": 14}
